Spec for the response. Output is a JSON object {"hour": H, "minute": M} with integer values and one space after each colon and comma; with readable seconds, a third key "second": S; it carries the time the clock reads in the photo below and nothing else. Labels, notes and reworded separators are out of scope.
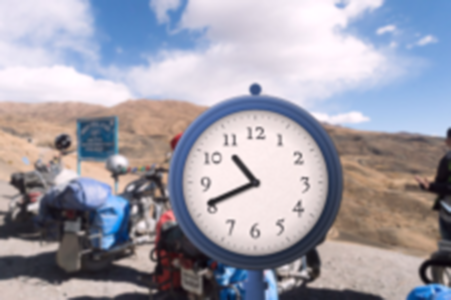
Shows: {"hour": 10, "minute": 41}
